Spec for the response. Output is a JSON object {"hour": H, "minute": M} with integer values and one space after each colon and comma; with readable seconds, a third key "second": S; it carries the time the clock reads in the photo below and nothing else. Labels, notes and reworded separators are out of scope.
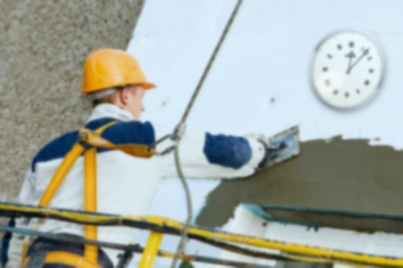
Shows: {"hour": 12, "minute": 7}
